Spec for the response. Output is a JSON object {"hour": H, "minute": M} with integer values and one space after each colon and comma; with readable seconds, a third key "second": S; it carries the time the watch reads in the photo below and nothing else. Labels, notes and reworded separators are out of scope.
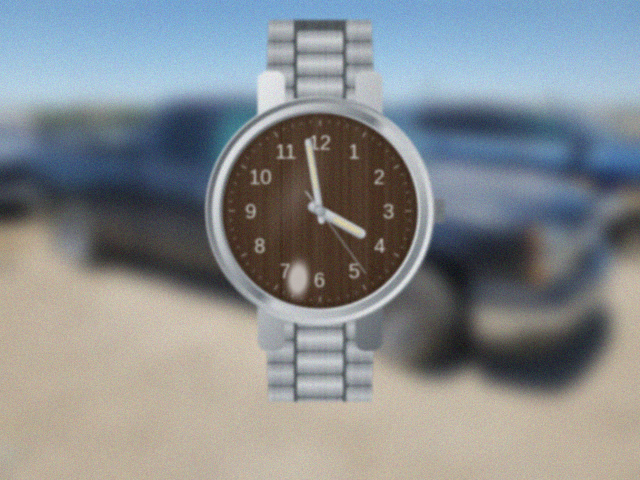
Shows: {"hour": 3, "minute": 58, "second": 24}
